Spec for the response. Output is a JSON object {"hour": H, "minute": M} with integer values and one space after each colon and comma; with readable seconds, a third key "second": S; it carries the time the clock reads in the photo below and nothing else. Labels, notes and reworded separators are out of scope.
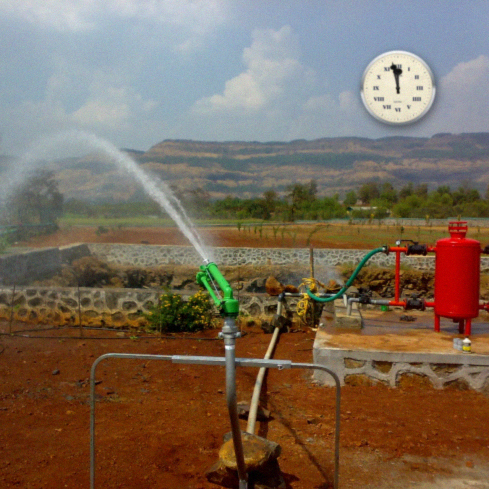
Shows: {"hour": 11, "minute": 58}
